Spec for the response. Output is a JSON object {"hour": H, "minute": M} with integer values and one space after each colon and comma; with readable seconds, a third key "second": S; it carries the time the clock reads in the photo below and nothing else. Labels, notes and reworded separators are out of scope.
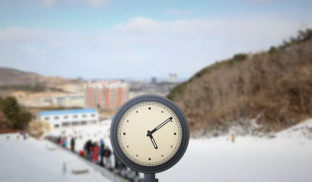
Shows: {"hour": 5, "minute": 9}
